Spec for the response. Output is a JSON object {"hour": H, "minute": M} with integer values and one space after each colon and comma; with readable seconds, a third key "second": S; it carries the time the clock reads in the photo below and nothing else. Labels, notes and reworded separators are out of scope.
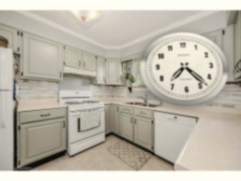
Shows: {"hour": 7, "minute": 23}
